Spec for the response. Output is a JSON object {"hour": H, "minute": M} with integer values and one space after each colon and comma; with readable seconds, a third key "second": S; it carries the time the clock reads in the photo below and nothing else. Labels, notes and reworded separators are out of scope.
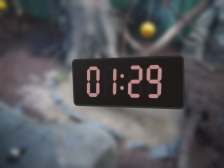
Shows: {"hour": 1, "minute": 29}
